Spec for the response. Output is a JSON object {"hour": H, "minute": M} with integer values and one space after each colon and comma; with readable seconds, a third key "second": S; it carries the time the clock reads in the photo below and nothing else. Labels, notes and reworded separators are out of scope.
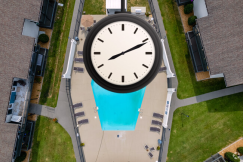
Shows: {"hour": 8, "minute": 11}
